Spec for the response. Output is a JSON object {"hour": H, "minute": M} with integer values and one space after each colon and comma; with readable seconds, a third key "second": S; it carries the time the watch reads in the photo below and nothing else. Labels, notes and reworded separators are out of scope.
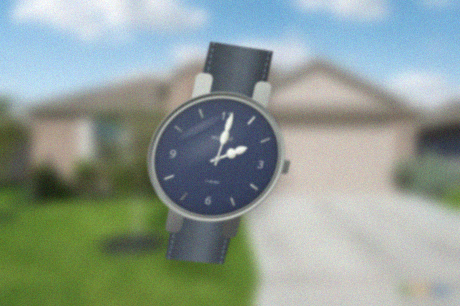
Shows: {"hour": 2, "minute": 1}
